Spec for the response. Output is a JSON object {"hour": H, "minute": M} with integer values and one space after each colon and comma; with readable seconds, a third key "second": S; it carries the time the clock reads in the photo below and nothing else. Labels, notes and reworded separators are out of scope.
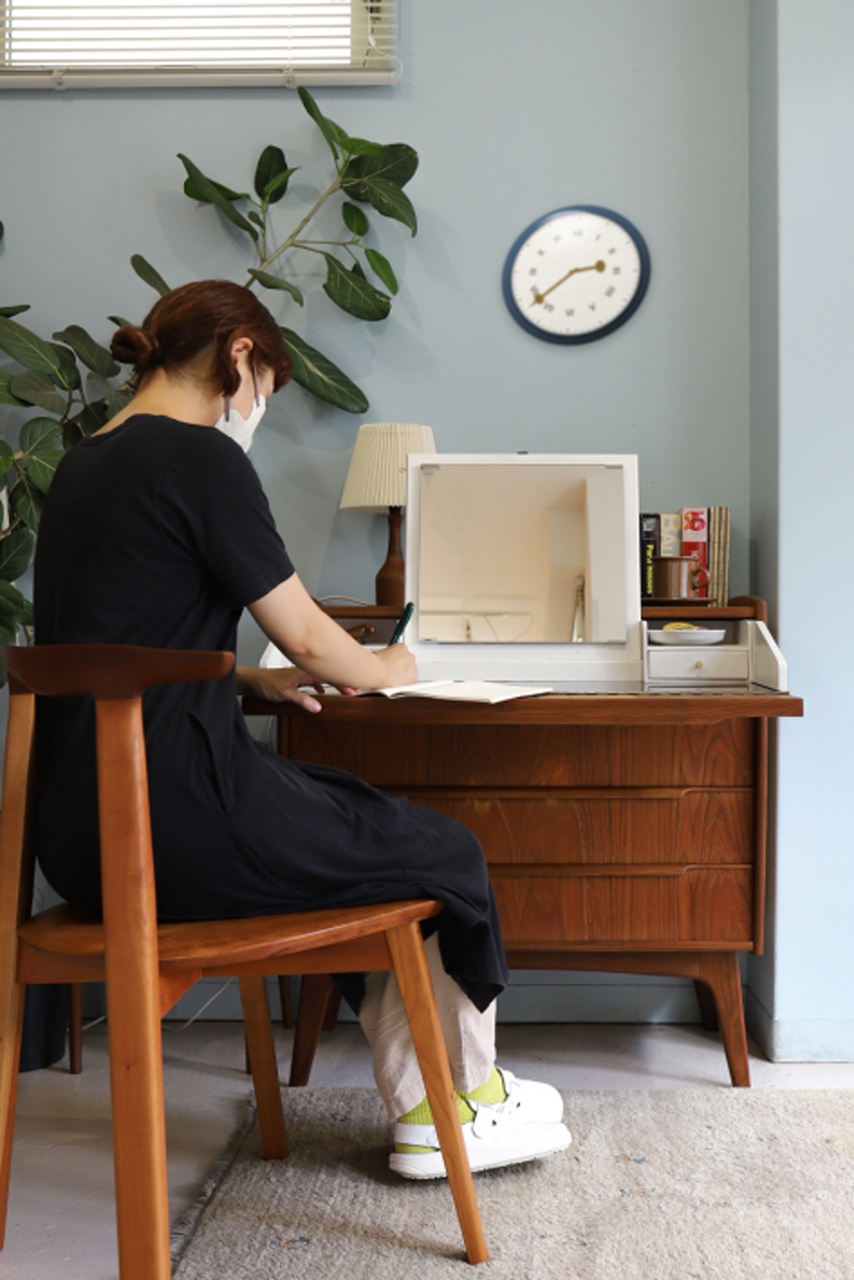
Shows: {"hour": 2, "minute": 38}
